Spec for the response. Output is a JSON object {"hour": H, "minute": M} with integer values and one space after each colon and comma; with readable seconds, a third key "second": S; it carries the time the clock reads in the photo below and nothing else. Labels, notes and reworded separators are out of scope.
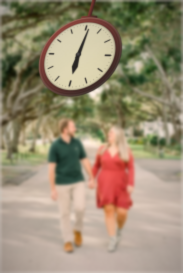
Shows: {"hour": 6, "minute": 1}
